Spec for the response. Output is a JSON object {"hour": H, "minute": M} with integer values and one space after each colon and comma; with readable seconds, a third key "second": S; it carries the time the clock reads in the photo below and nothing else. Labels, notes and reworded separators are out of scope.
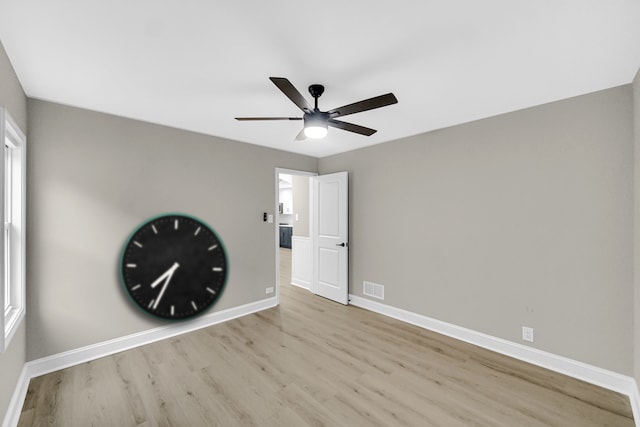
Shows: {"hour": 7, "minute": 34}
